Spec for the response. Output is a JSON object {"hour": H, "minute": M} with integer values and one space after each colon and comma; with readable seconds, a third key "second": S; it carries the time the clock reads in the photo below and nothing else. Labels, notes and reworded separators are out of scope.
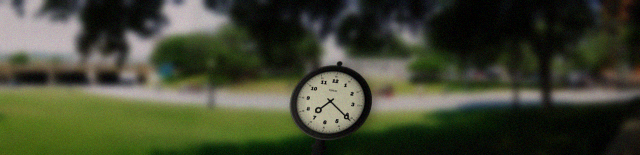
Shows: {"hour": 7, "minute": 21}
